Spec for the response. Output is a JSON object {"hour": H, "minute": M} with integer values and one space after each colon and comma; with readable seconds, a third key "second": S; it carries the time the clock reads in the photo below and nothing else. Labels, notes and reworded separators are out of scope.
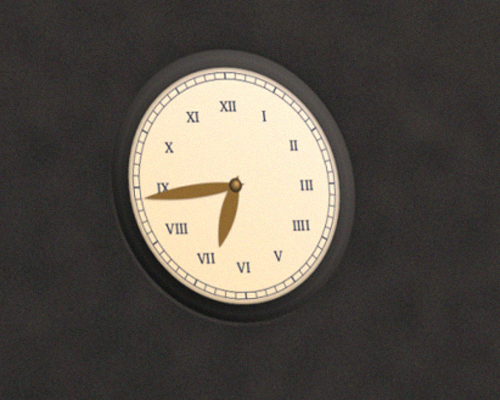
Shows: {"hour": 6, "minute": 44}
